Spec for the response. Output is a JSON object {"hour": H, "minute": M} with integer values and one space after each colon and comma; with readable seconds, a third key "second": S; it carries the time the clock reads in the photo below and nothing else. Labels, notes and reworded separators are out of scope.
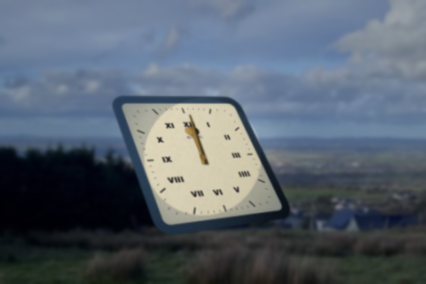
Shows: {"hour": 12, "minute": 1}
